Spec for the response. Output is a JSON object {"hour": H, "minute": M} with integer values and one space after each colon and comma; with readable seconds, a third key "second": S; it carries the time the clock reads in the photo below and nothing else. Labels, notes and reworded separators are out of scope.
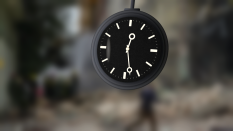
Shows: {"hour": 12, "minute": 28}
